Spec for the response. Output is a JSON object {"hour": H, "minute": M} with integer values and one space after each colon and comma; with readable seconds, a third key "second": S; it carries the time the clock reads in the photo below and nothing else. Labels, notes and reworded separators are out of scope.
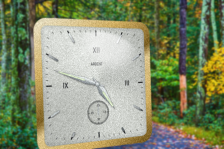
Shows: {"hour": 4, "minute": 48}
